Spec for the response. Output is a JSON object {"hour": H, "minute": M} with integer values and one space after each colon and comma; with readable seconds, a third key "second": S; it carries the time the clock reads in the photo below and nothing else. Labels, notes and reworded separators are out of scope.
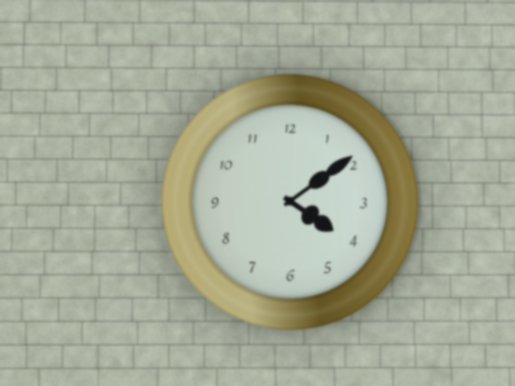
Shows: {"hour": 4, "minute": 9}
